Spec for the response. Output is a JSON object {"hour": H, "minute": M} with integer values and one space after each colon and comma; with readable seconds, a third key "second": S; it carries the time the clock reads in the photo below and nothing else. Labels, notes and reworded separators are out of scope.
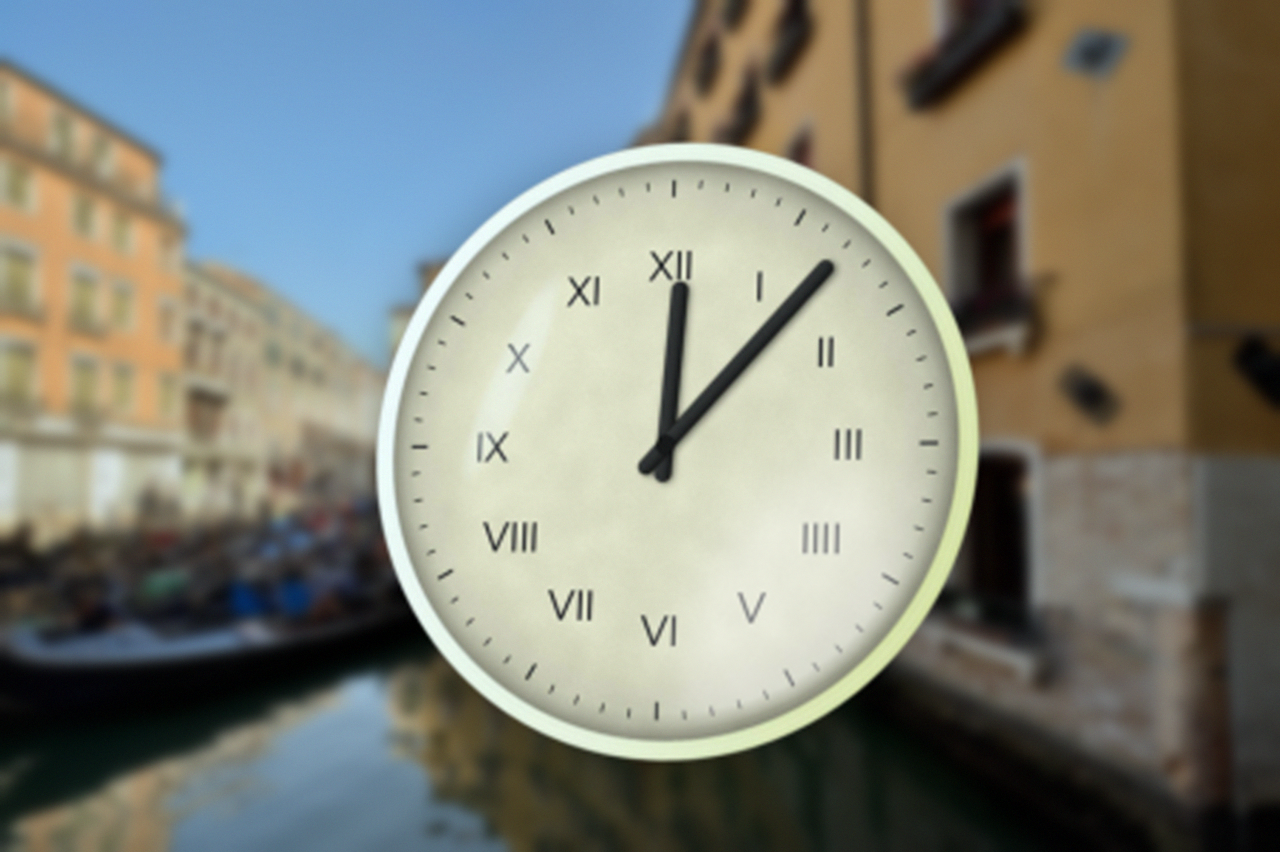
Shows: {"hour": 12, "minute": 7}
